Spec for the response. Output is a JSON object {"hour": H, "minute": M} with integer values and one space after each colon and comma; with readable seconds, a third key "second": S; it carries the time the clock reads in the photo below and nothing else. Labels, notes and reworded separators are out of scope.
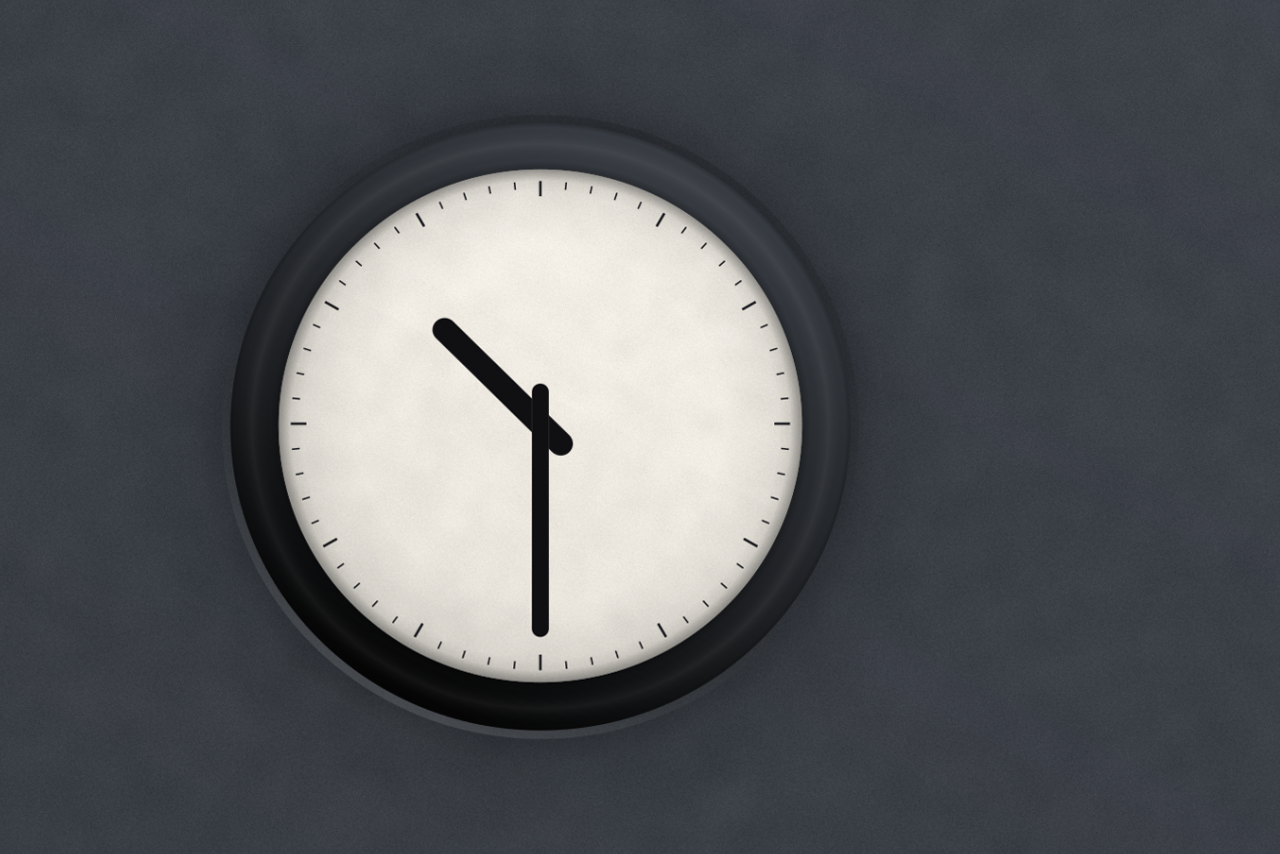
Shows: {"hour": 10, "minute": 30}
